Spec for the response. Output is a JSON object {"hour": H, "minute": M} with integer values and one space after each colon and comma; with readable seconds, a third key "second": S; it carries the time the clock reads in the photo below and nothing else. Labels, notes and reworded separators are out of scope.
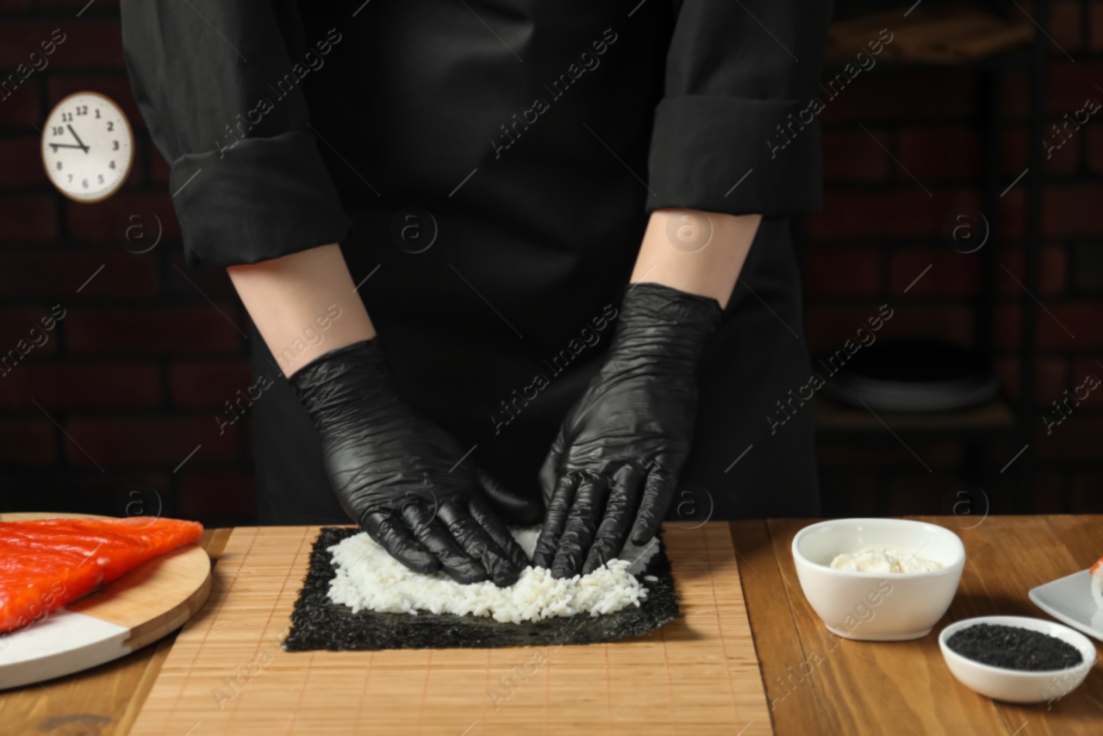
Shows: {"hour": 10, "minute": 46}
